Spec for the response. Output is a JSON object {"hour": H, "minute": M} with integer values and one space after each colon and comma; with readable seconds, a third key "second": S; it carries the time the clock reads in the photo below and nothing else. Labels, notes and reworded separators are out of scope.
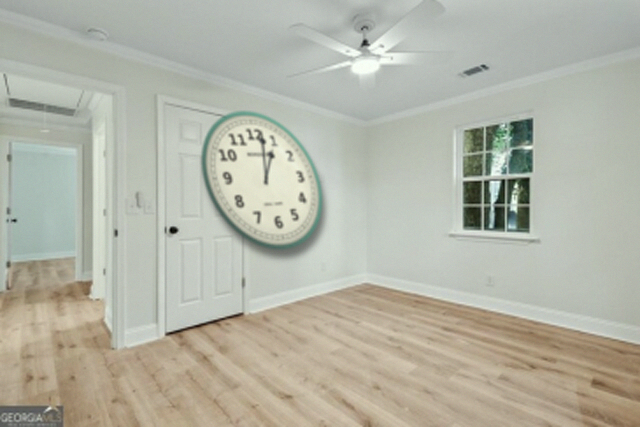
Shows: {"hour": 1, "minute": 2}
